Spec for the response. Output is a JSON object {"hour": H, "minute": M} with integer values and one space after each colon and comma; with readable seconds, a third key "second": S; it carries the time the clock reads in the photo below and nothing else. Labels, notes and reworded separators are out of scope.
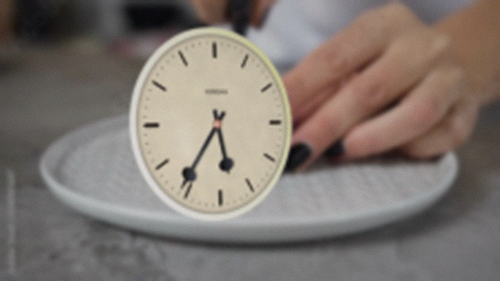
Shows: {"hour": 5, "minute": 36}
